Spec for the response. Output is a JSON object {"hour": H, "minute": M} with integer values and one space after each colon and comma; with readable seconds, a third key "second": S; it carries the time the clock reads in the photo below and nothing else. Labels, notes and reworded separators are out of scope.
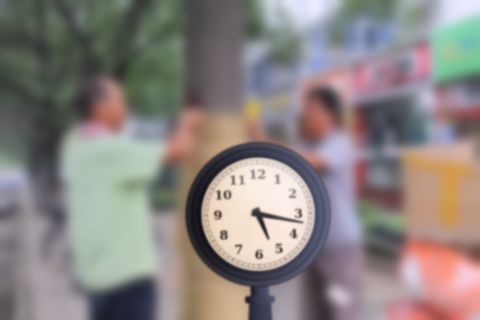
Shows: {"hour": 5, "minute": 17}
